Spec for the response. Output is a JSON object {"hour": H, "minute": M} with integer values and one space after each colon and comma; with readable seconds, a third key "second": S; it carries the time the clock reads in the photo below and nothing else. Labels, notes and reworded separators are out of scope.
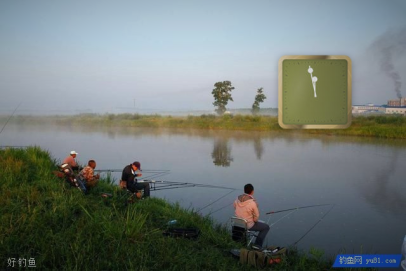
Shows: {"hour": 11, "minute": 58}
